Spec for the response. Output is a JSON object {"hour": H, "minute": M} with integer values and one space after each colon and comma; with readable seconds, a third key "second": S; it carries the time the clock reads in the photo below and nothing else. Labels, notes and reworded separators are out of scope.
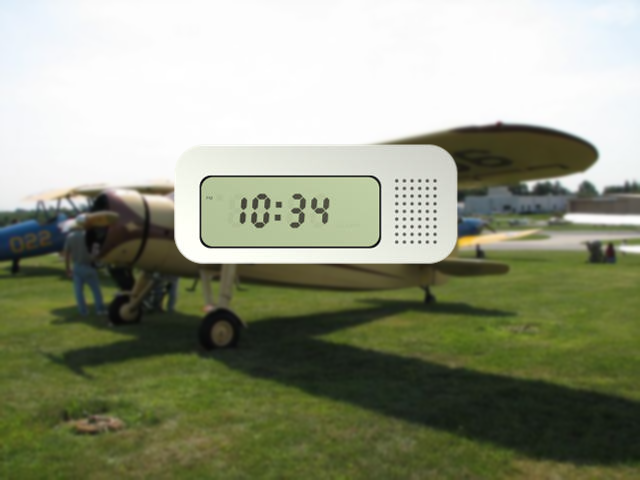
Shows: {"hour": 10, "minute": 34}
